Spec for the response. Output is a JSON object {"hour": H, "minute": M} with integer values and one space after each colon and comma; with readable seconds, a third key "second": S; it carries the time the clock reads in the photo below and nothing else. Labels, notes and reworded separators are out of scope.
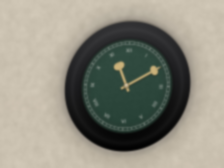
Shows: {"hour": 11, "minute": 10}
